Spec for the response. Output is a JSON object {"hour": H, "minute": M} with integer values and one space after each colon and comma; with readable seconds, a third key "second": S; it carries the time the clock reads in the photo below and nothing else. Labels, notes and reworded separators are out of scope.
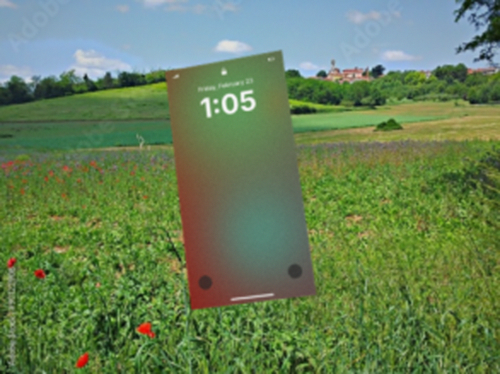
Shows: {"hour": 1, "minute": 5}
